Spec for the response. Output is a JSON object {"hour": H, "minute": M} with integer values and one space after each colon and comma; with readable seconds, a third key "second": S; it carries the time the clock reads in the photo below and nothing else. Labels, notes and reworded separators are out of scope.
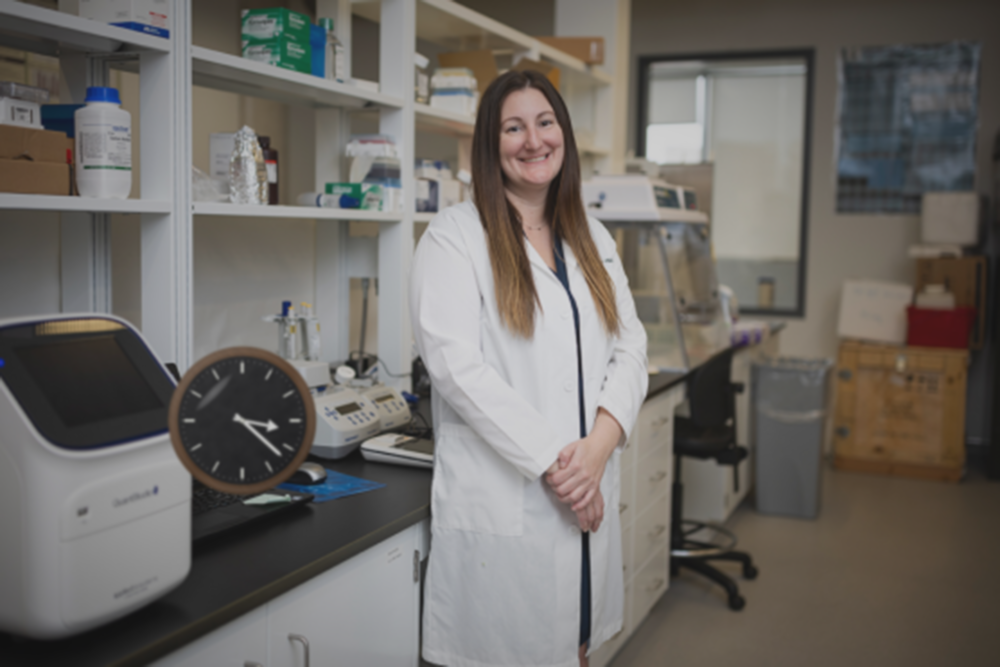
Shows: {"hour": 3, "minute": 22}
